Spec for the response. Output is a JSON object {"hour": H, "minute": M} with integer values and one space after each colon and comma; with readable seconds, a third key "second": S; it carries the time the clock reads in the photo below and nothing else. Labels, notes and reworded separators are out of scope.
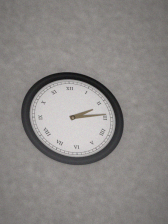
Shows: {"hour": 2, "minute": 14}
